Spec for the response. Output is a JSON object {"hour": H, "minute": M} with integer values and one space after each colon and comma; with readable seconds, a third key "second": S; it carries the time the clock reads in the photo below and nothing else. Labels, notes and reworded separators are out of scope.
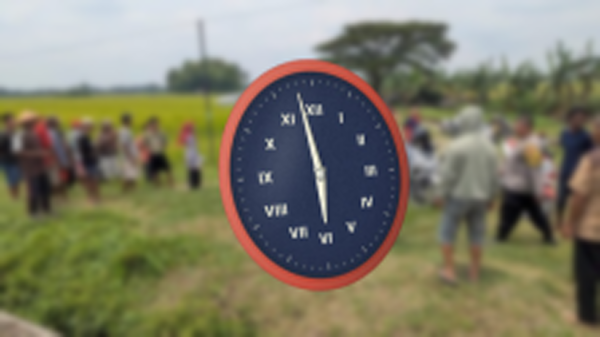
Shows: {"hour": 5, "minute": 58}
